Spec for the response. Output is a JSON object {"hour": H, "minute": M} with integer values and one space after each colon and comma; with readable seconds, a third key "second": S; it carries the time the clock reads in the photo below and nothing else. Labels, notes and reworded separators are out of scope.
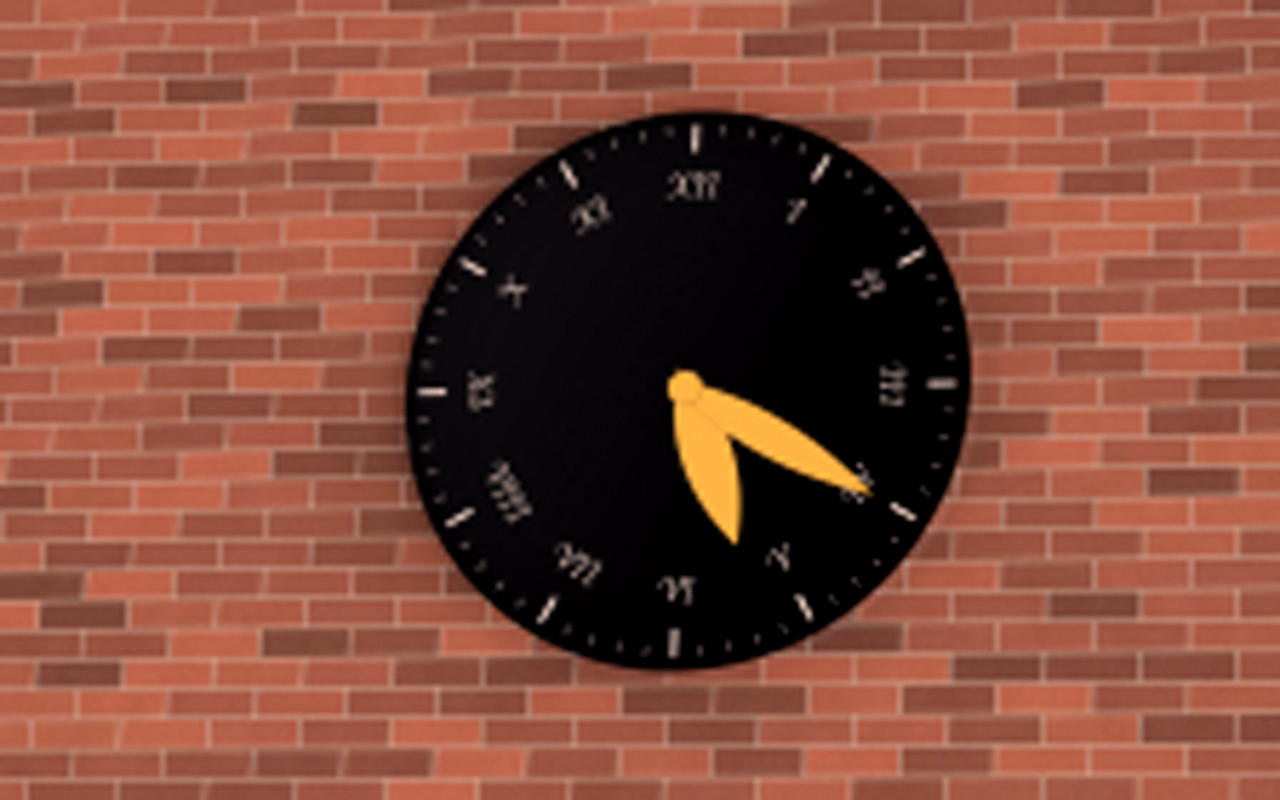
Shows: {"hour": 5, "minute": 20}
